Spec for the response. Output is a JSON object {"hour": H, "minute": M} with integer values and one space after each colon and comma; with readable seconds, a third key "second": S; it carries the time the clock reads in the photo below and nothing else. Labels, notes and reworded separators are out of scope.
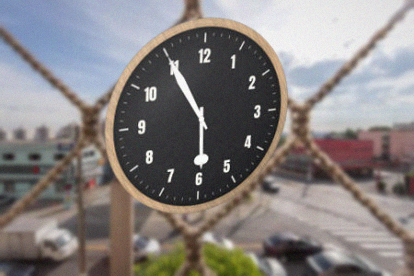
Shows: {"hour": 5, "minute": 55}
